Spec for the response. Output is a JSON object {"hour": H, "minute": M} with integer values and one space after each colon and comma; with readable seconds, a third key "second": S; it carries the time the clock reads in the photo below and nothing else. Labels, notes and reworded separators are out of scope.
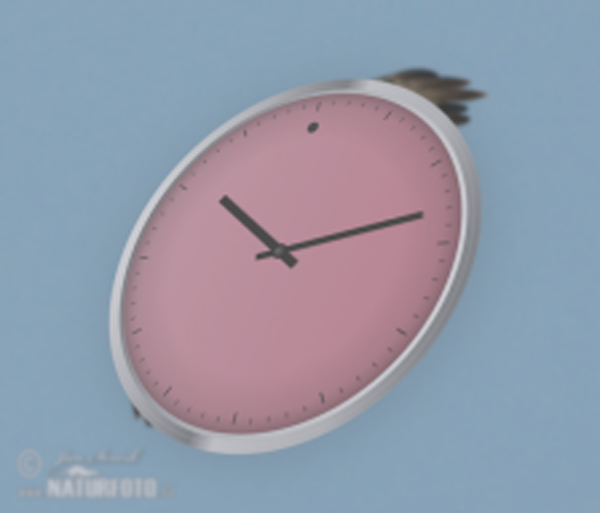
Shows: {"hour": 10, "minute": 13}
